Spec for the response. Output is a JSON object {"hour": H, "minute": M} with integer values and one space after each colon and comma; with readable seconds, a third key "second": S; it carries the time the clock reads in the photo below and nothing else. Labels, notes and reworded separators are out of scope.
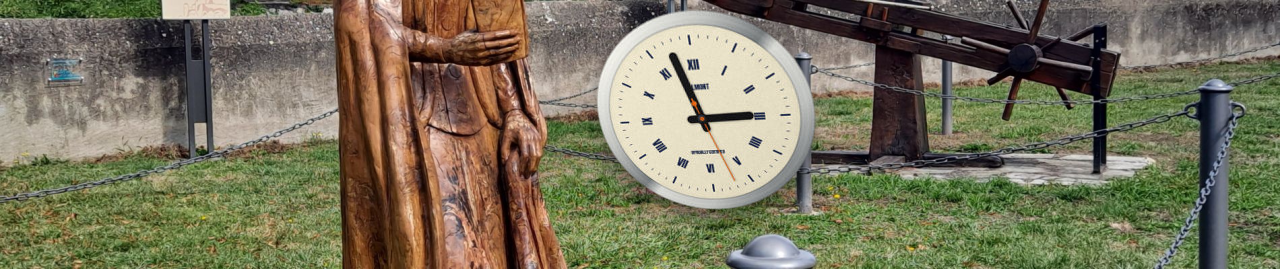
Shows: {"hour": 2, "minute": 57, "second": 27}
